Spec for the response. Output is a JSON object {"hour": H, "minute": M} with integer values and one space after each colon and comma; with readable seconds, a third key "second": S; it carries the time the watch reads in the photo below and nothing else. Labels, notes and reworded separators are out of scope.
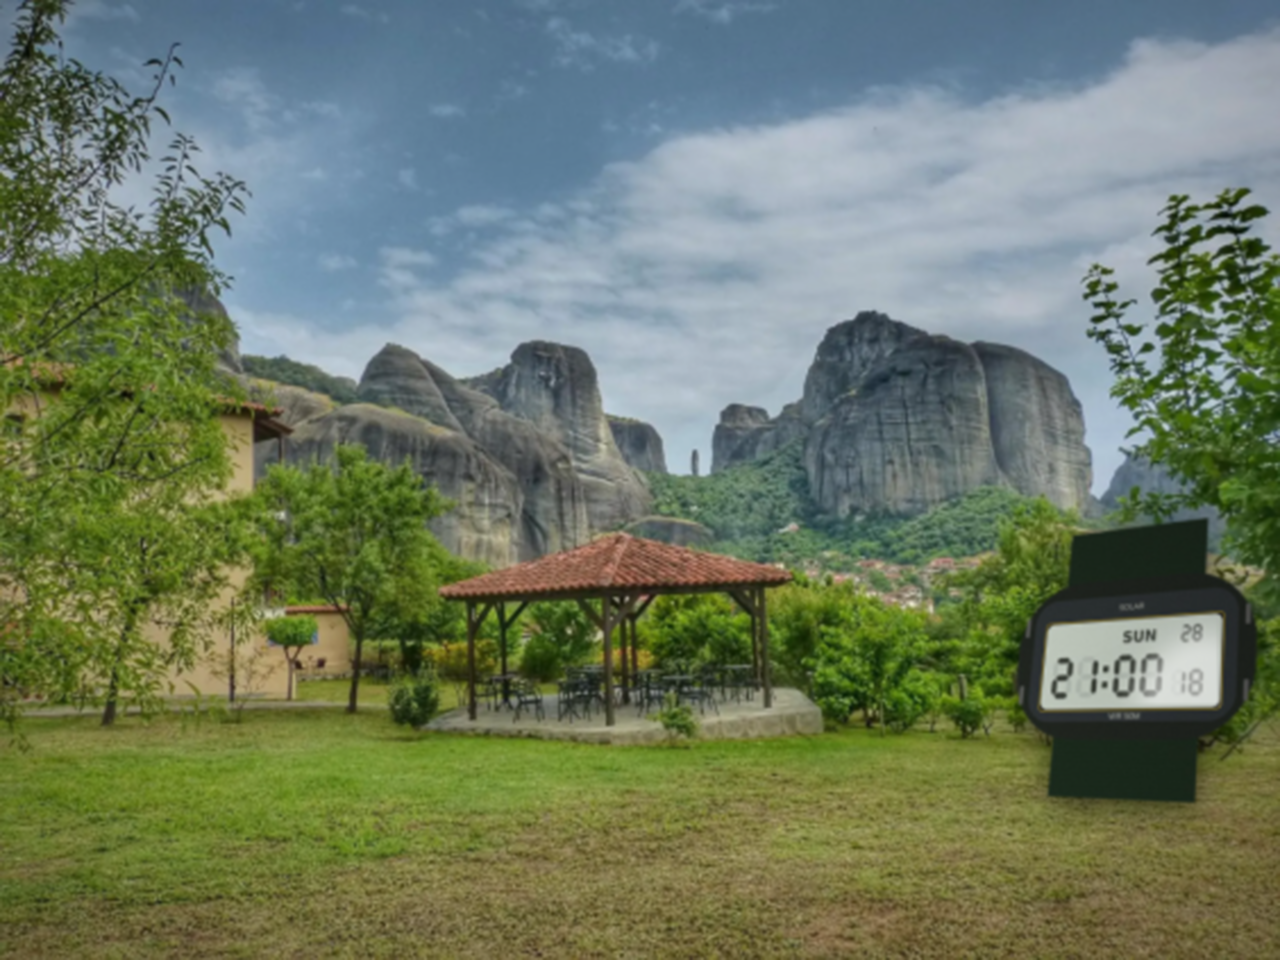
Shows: {"hour": 21, "minute": 0, "second": 18}
